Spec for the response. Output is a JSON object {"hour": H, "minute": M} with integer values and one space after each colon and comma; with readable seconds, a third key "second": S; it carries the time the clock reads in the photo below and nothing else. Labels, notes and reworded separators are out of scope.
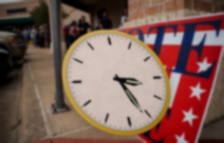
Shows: {"hour": 3, "minute": 26}
